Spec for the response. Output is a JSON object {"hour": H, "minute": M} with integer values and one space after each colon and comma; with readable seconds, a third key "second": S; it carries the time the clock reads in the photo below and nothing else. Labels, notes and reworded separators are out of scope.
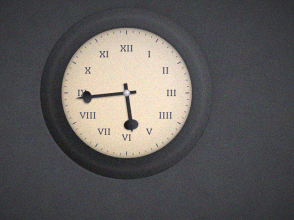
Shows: {"hour": 5, "minute": 44}
